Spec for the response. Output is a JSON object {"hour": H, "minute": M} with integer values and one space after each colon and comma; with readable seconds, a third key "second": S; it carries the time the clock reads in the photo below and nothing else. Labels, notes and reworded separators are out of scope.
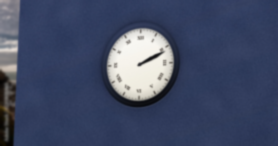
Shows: {"hour": 2, "minute": 11}
